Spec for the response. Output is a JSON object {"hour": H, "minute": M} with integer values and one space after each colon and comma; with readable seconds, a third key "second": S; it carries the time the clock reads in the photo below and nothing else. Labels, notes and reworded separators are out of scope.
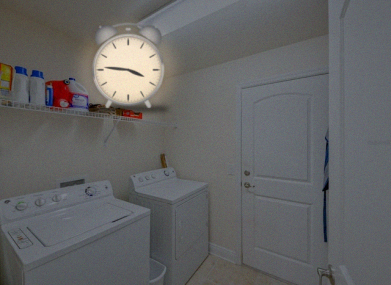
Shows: {"hour": 3, "minute": 46}
